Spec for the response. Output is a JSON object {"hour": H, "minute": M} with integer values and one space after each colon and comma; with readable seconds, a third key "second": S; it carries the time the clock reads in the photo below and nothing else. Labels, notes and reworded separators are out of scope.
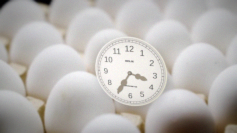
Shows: {"hour": 3, "minute": 35}
